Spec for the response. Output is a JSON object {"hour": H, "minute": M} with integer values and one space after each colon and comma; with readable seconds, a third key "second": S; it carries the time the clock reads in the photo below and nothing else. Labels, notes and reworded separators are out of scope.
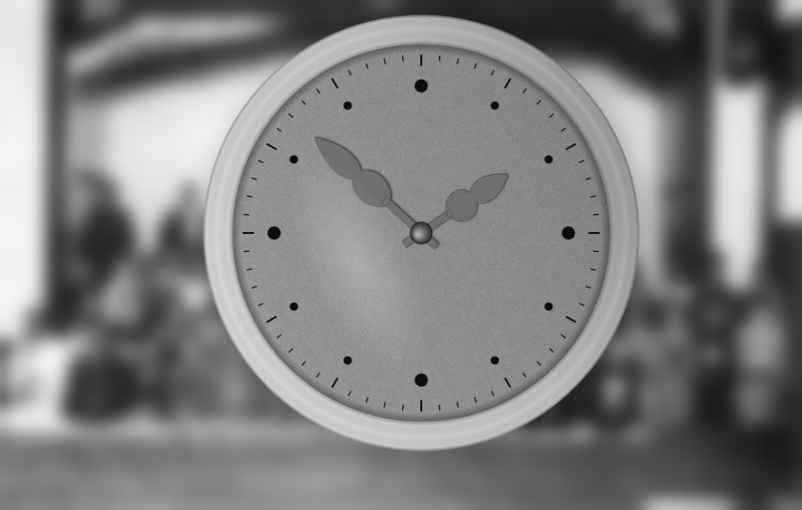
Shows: {"hour": 1, "minute": 52}
